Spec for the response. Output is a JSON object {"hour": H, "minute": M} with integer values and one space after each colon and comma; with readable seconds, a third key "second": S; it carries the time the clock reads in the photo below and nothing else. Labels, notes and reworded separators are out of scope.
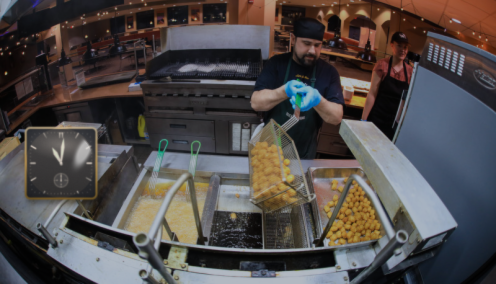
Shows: {"hour": 11, "minute": 1}
